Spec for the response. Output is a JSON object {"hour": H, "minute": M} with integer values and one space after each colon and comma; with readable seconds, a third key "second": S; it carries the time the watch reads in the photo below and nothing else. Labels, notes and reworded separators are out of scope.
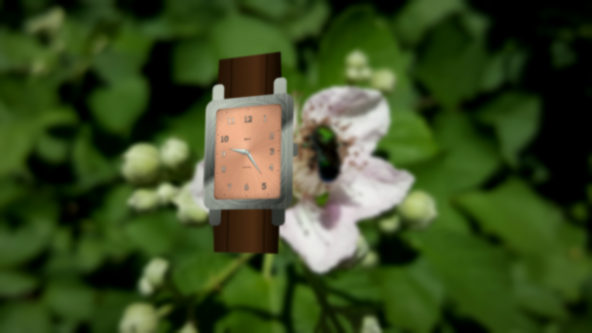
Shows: {"hour": 9, "minute": 24}
